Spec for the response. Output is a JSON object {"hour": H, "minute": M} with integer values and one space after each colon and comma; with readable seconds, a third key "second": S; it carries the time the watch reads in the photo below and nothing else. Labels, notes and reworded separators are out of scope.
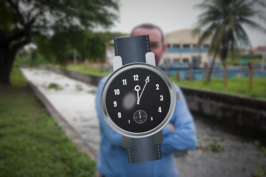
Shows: {"hour": 12, "minute": 5}
